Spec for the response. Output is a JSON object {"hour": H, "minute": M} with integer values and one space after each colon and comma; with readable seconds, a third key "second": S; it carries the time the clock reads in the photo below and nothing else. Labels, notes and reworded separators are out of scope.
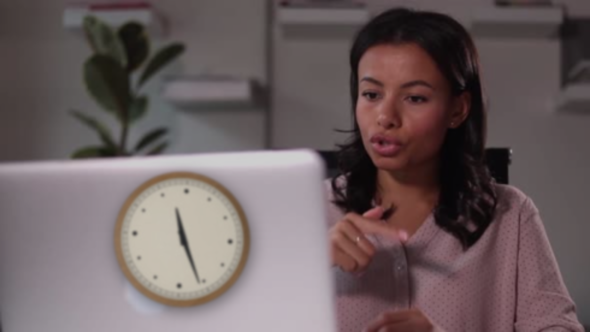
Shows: {"hour": 11, "minute": 26}
